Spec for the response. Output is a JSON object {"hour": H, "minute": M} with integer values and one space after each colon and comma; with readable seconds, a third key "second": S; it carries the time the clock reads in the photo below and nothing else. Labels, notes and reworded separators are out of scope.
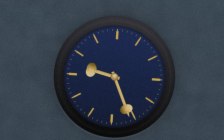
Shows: {"hour": 9, "minute": 26}
